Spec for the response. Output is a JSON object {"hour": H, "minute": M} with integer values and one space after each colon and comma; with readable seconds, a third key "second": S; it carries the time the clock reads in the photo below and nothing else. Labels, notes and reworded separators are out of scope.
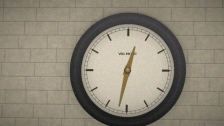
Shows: {"hour": 12, "minute": 32}
